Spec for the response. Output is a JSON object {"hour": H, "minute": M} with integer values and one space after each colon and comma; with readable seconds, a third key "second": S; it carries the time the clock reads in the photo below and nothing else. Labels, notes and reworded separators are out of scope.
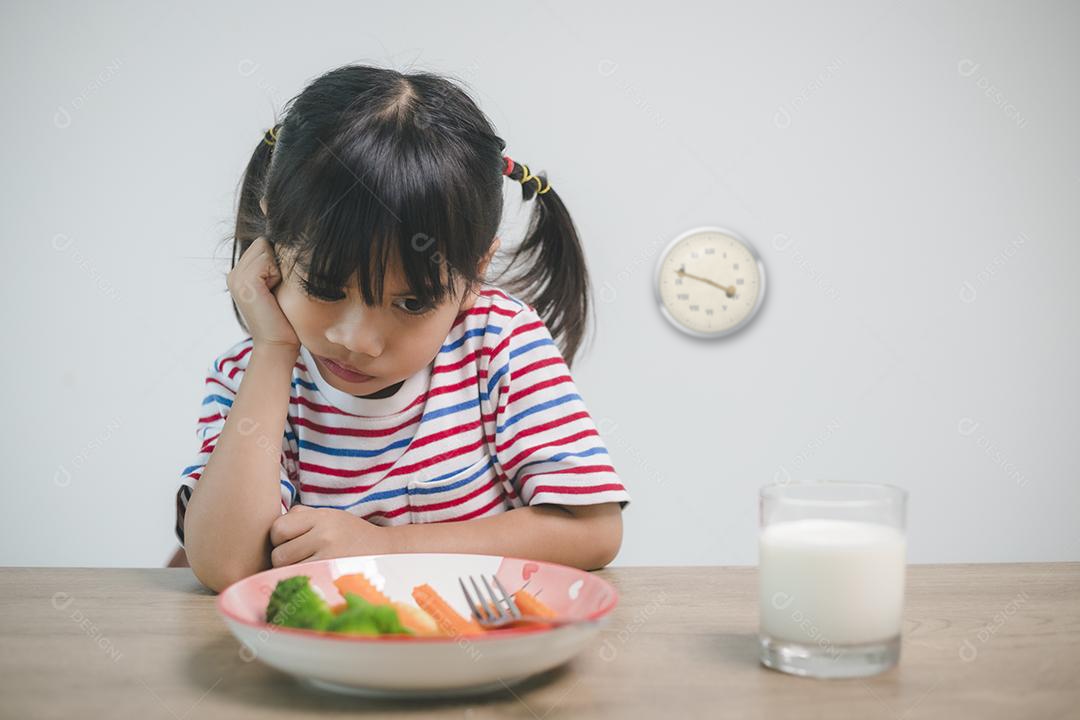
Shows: {"hour": 3, "minute": 48}
